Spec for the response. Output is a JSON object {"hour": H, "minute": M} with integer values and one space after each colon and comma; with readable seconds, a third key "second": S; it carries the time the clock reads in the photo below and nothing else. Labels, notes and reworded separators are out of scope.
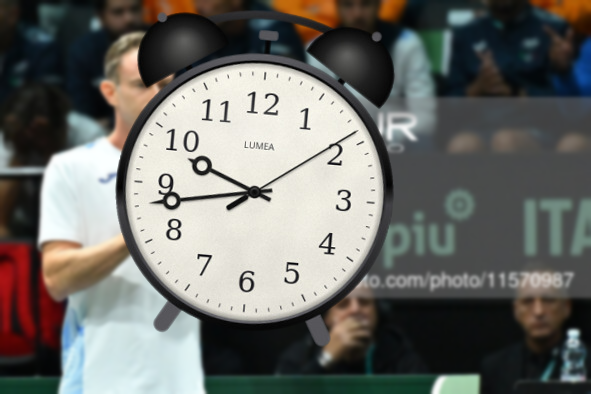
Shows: {"hour": 9, "minute": 43, "second": 9}
